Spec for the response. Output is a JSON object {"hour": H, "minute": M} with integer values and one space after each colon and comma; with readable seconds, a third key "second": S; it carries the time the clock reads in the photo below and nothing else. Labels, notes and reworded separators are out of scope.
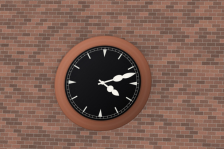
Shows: {"hour": 4, "minute": 12}
